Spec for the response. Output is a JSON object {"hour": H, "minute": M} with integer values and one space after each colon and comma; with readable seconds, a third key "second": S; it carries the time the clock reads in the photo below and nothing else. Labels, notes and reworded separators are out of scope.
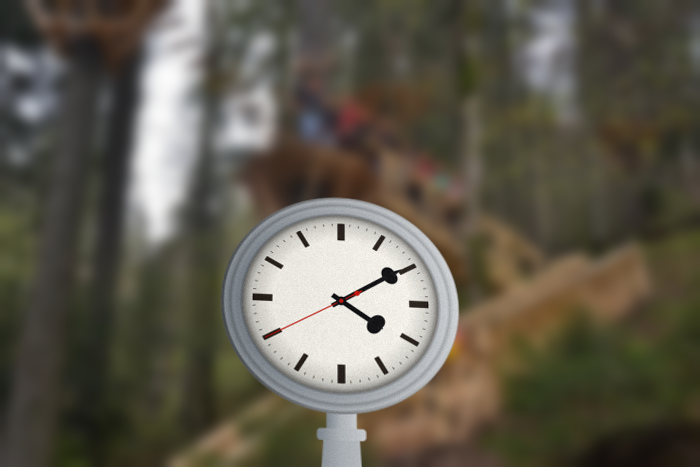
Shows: {"hour": 4, "minute": 9, "second": 40}
